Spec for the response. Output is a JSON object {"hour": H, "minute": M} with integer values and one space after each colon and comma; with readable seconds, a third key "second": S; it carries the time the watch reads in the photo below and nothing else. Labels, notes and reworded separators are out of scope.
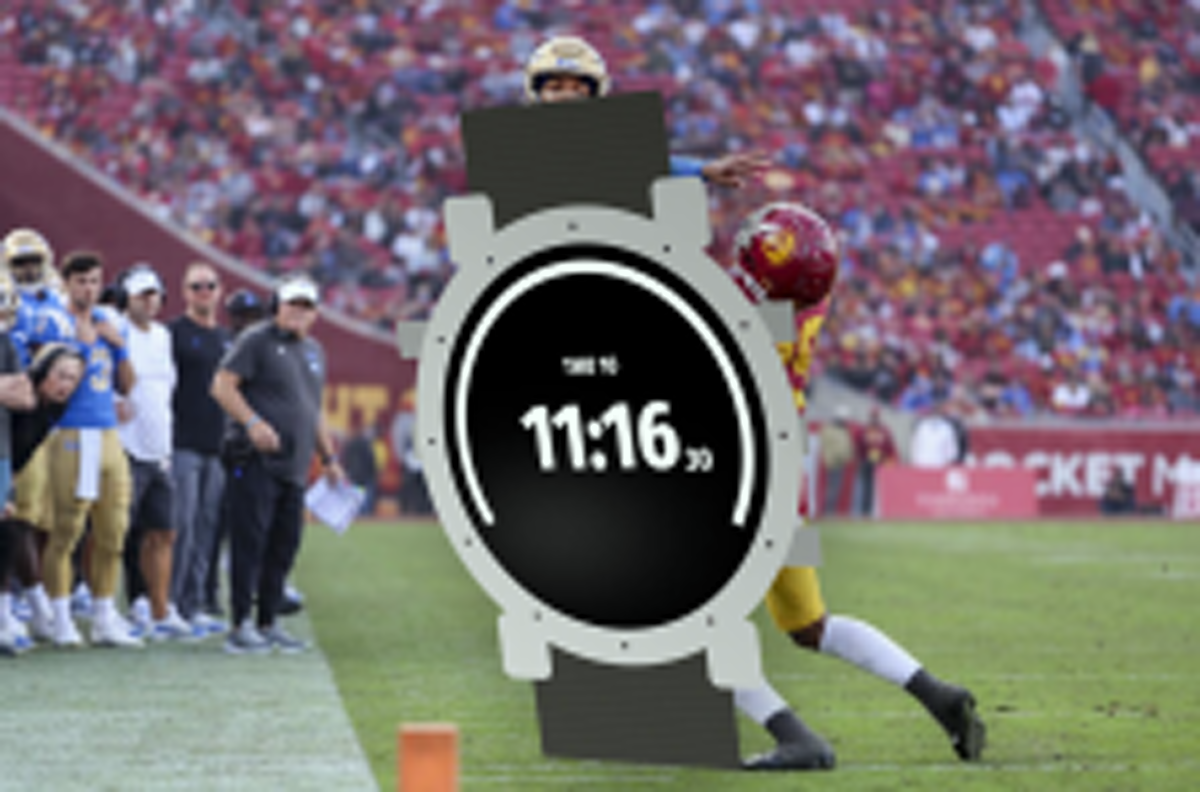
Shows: {"hour": 11, "minute": 16}
